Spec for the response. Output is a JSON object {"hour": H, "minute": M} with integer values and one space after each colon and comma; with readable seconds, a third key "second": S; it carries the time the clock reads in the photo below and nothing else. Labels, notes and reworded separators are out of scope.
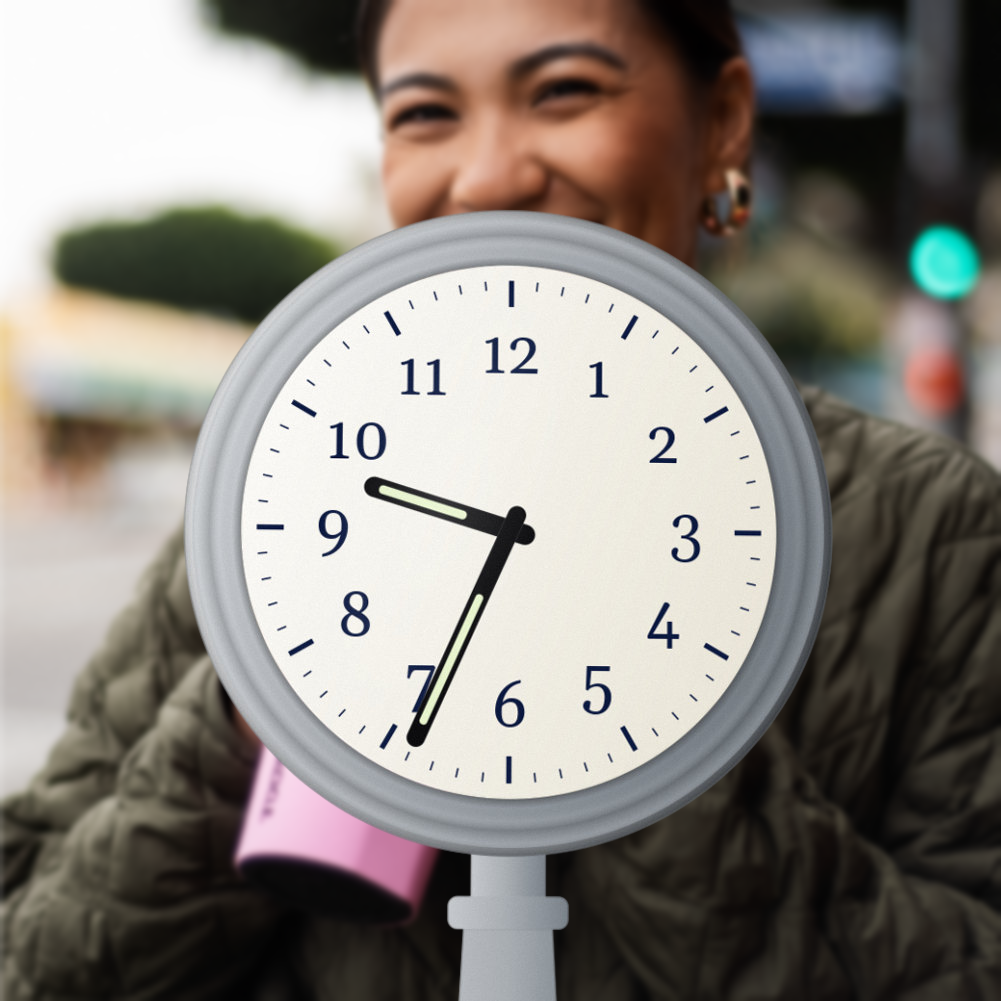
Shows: {"hour": 9, "minute": 34}
